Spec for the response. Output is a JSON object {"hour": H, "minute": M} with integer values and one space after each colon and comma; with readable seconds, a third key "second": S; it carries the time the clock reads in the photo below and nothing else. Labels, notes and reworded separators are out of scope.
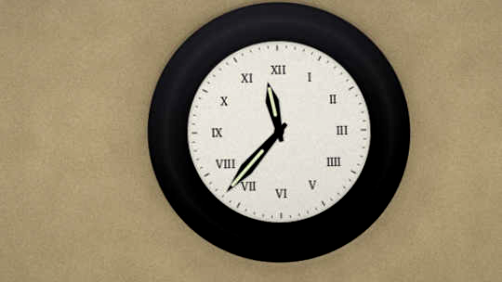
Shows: {"hour": 11, "minute": 37}
